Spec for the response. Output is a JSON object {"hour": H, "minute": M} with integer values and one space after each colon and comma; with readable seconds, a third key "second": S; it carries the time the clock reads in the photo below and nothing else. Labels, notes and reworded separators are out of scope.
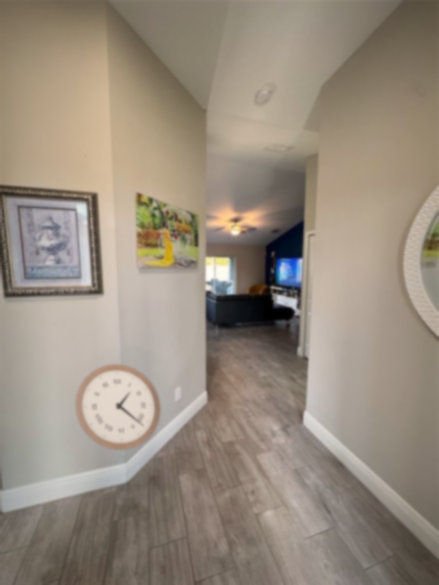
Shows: {"hour": 1, "minute": 22}
